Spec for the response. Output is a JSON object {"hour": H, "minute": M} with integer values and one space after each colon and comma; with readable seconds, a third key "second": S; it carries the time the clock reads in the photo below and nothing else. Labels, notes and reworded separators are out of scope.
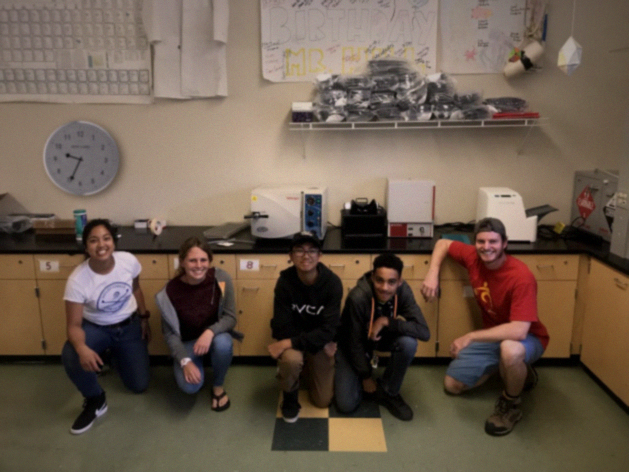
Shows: {"hour": 9, "minute": 34}
